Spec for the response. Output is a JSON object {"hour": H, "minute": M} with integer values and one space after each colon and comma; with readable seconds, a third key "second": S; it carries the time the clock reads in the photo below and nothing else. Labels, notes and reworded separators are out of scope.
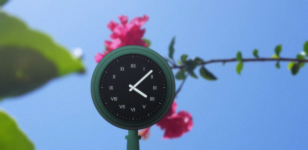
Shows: {"hour": 4, "minute": 8}
